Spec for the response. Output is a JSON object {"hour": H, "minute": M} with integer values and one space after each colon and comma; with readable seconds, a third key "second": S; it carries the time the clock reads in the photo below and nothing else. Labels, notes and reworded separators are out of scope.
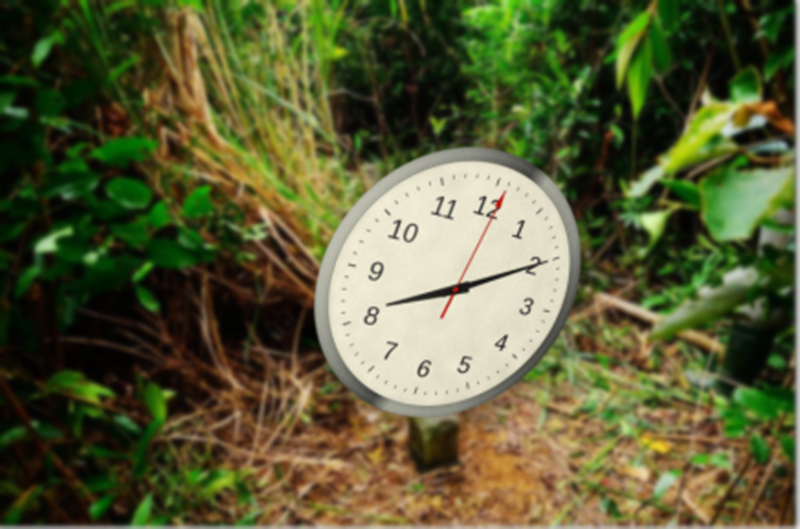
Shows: {"hour": 8, "minute": 10, "second": 1}
